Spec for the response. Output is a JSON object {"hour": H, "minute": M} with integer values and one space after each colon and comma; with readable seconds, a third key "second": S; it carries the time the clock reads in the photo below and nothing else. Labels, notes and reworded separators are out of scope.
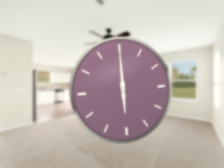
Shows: {"hour": 6, "minute": 0}
